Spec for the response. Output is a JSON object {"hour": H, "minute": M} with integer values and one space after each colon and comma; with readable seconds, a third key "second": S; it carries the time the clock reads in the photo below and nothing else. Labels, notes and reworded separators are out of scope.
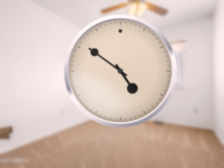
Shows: {"hour": 4, "minute": 51}
